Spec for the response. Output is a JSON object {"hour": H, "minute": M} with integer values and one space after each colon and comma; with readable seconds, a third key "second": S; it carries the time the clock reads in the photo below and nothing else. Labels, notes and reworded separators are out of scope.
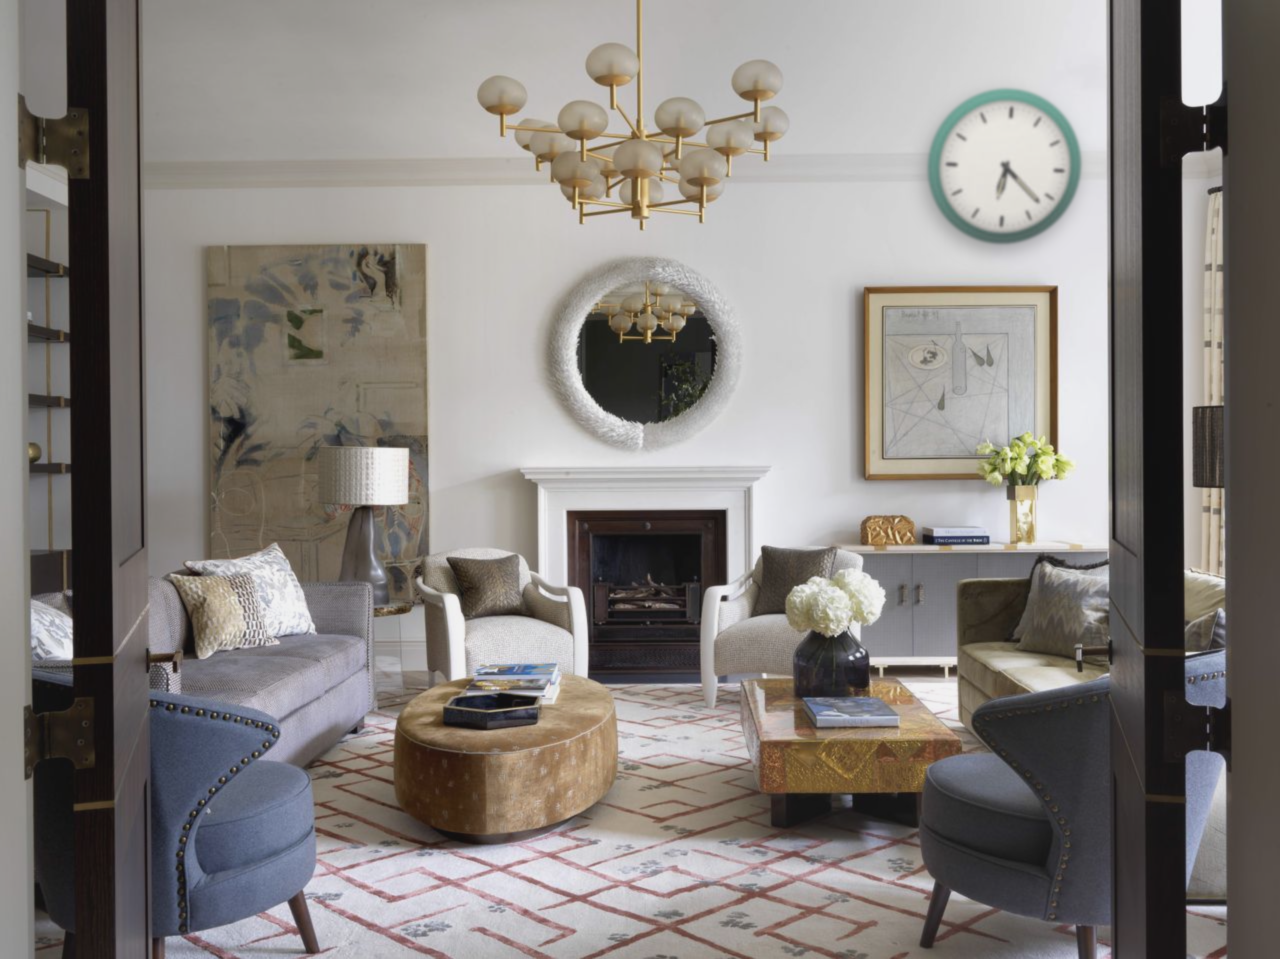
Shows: {"hour": 6, "minute": 22}
